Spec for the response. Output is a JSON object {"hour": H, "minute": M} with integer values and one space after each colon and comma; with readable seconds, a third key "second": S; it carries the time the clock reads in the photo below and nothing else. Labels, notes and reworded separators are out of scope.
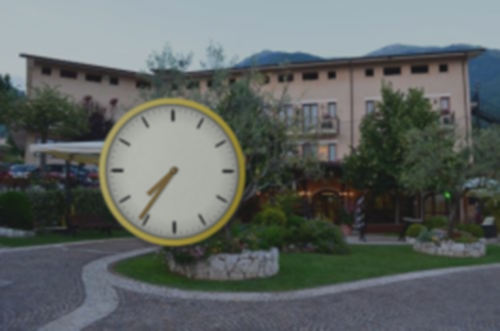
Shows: {"hour": 7, "minute": 36}
